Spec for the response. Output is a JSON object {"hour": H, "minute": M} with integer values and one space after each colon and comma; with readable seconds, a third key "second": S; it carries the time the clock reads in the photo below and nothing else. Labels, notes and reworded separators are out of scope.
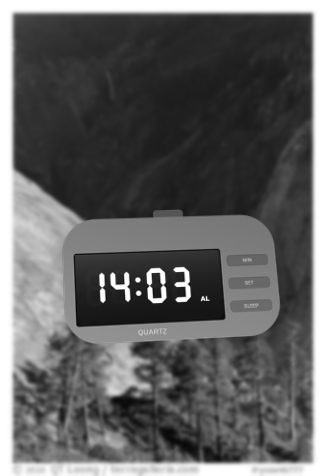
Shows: {"hour": 14, "minute": 3}
